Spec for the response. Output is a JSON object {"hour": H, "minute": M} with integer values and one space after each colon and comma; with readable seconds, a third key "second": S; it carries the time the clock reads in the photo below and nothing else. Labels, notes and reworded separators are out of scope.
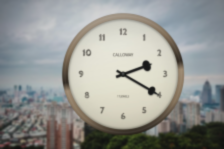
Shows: {"hour": 2, "minute": 20}
